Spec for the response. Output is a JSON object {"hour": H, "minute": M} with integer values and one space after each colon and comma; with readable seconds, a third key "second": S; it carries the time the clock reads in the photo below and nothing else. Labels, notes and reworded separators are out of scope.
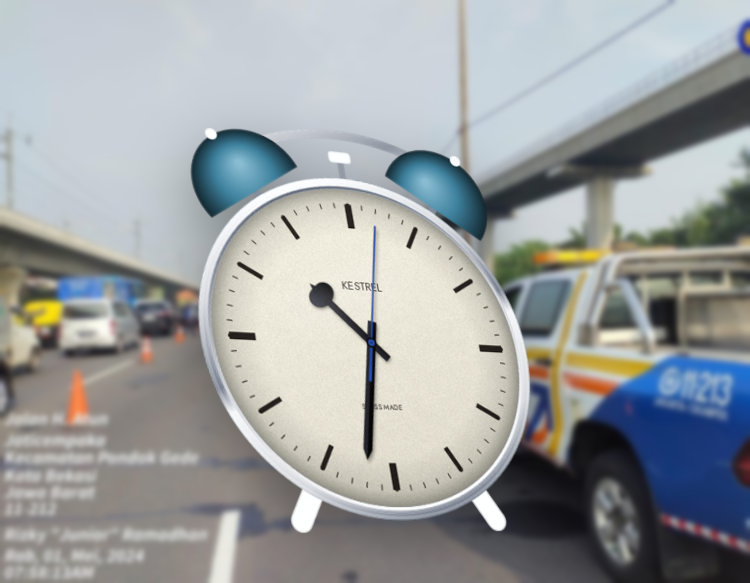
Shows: {"hour": 10, "minute": 32, "second": 2}
